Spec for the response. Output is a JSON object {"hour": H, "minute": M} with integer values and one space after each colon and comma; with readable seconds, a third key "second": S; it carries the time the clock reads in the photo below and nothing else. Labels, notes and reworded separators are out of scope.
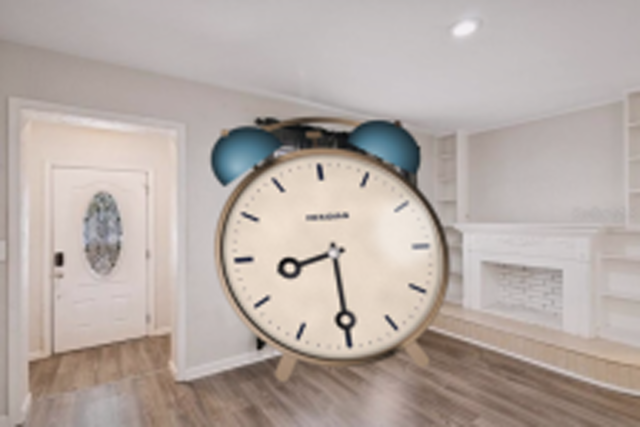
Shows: {"hour": 8, "minute": 30}
